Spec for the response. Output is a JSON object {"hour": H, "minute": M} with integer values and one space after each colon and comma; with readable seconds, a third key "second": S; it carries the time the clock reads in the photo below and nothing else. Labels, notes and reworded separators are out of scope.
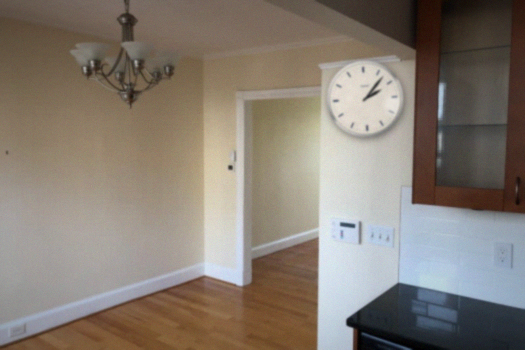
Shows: {"hour": 2, "minute": 7}
